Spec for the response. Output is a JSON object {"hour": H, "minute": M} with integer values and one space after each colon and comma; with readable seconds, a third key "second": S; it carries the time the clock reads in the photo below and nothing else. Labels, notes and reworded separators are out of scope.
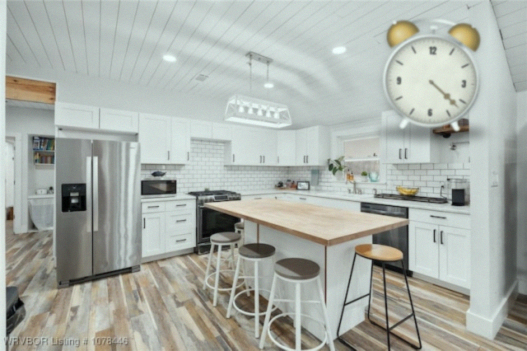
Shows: {"hour": 4, "minute": 22}
